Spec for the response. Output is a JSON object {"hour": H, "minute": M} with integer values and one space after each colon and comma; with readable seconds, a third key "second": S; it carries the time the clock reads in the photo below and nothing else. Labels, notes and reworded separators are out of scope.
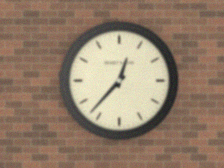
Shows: {"hour": 12, "minute": 37}
